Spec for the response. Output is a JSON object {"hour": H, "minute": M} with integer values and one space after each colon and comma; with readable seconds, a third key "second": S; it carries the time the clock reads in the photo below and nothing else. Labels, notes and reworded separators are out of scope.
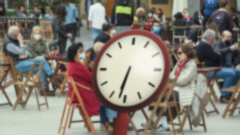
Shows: {"hour": 6, "minute": 32}
